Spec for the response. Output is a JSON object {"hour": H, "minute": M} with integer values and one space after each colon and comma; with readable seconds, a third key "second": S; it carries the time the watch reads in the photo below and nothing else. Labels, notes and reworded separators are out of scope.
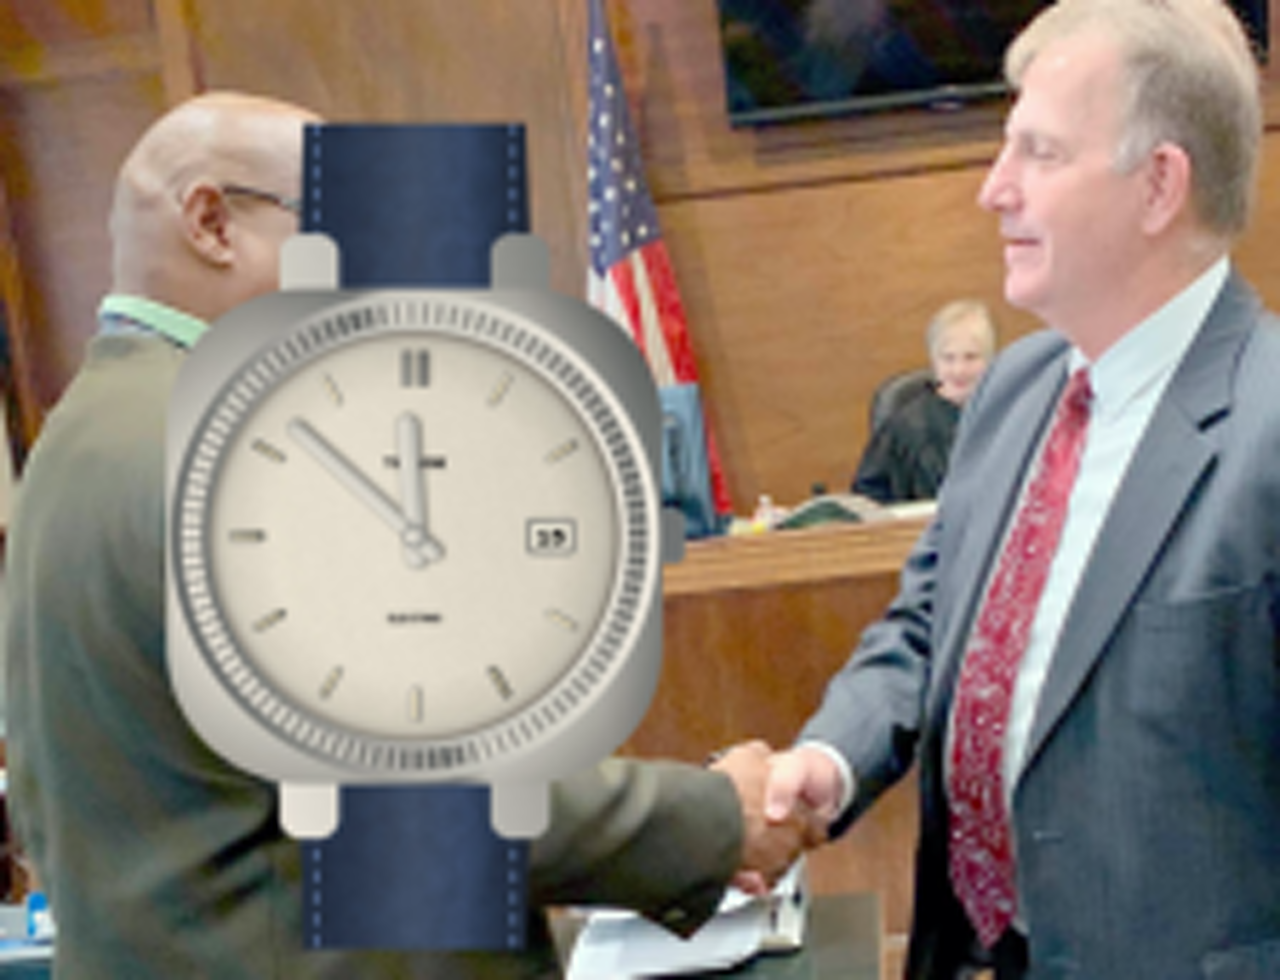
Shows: {"hour": 11, "minute": 52}
